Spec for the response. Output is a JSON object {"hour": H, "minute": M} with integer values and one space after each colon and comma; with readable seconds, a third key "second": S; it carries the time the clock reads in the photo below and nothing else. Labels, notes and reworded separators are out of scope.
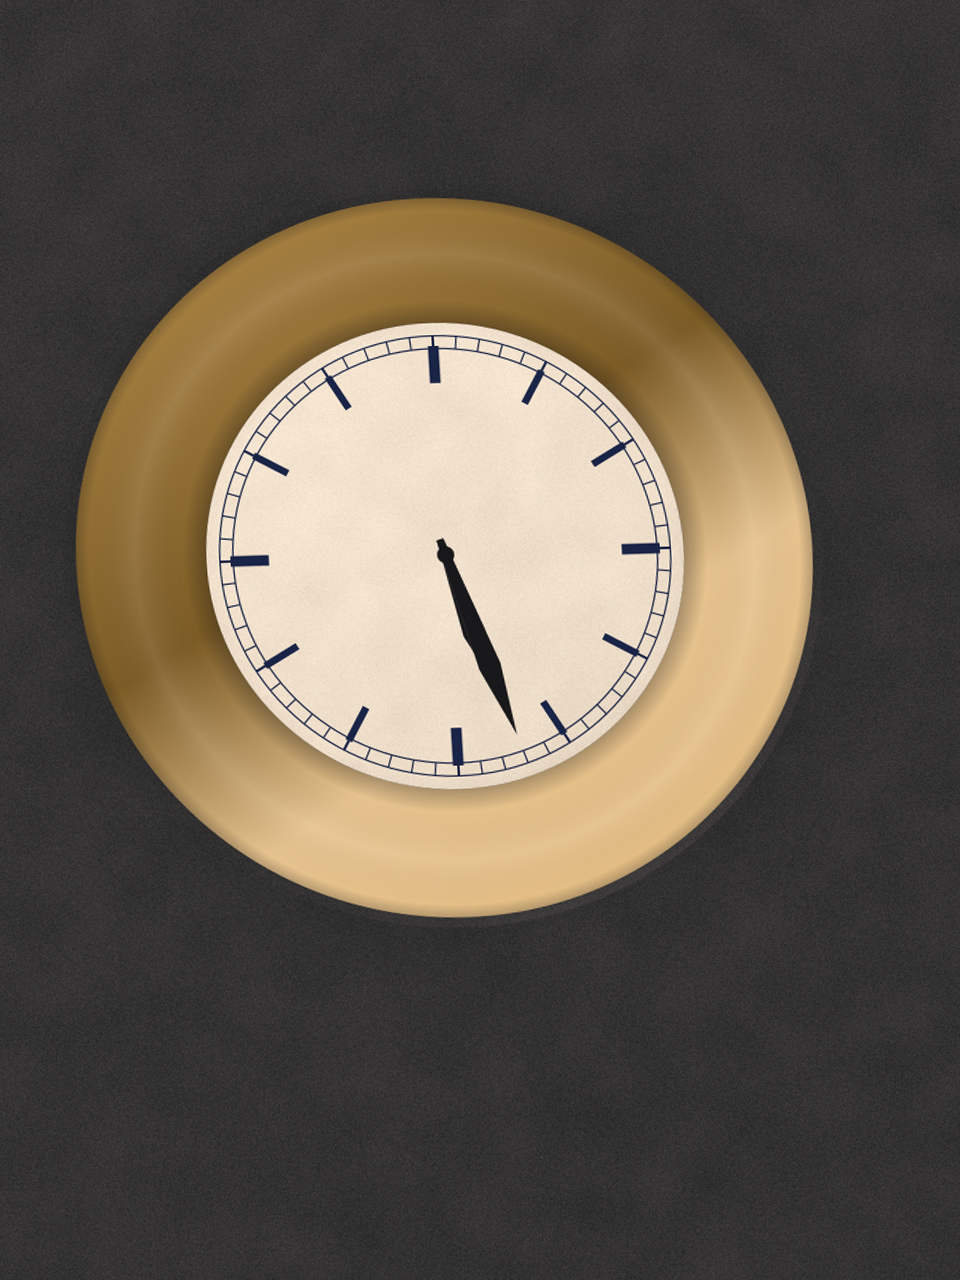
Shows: {"hour": 5, "minute": 27}
